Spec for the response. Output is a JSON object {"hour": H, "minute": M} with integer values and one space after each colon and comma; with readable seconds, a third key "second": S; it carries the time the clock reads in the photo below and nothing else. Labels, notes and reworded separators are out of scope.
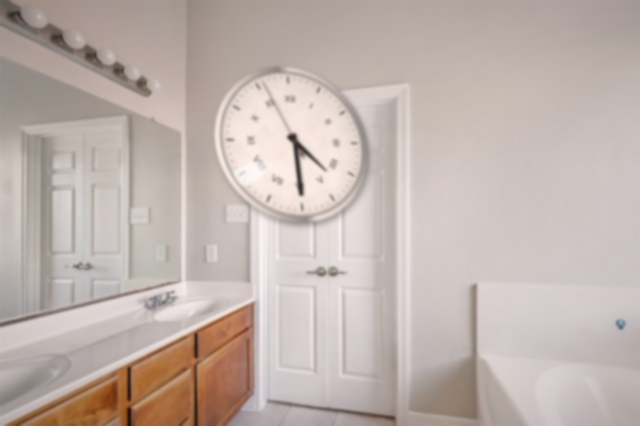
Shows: {"hour": 4, "minute": 29, "second": 56}
